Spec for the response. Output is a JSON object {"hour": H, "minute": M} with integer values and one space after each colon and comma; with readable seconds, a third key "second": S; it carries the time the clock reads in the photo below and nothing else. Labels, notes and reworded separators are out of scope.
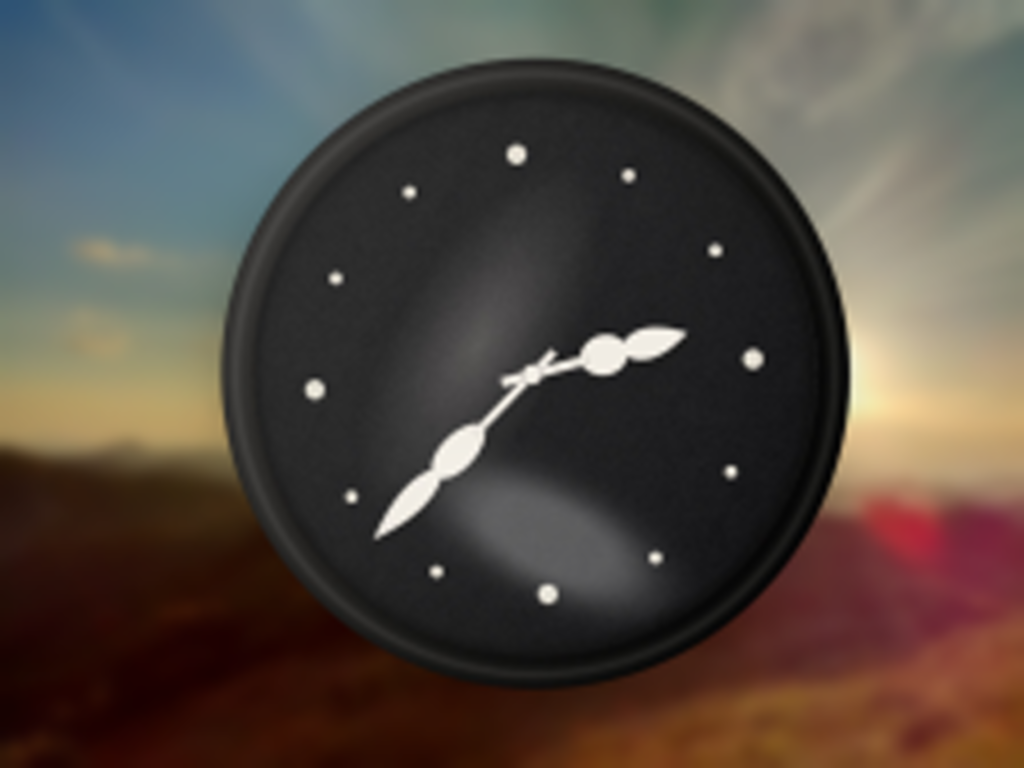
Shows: {"hour": 2, "minute": 38}
